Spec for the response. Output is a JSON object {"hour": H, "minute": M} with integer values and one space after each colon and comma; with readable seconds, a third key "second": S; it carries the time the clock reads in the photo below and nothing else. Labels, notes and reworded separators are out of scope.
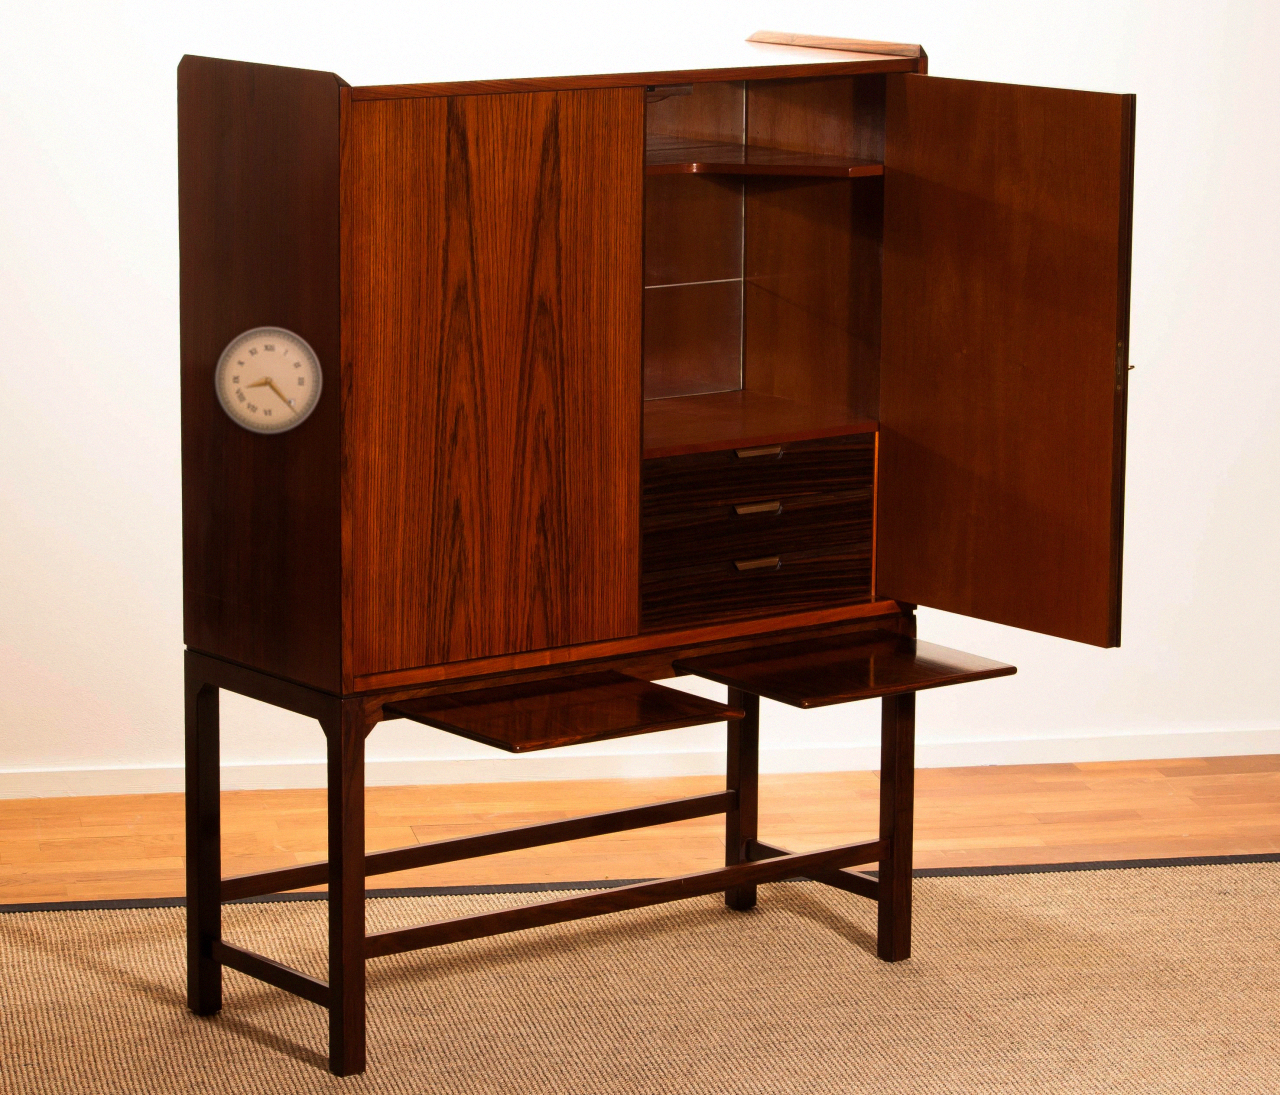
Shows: {"hour": 8, "minute": 23}
